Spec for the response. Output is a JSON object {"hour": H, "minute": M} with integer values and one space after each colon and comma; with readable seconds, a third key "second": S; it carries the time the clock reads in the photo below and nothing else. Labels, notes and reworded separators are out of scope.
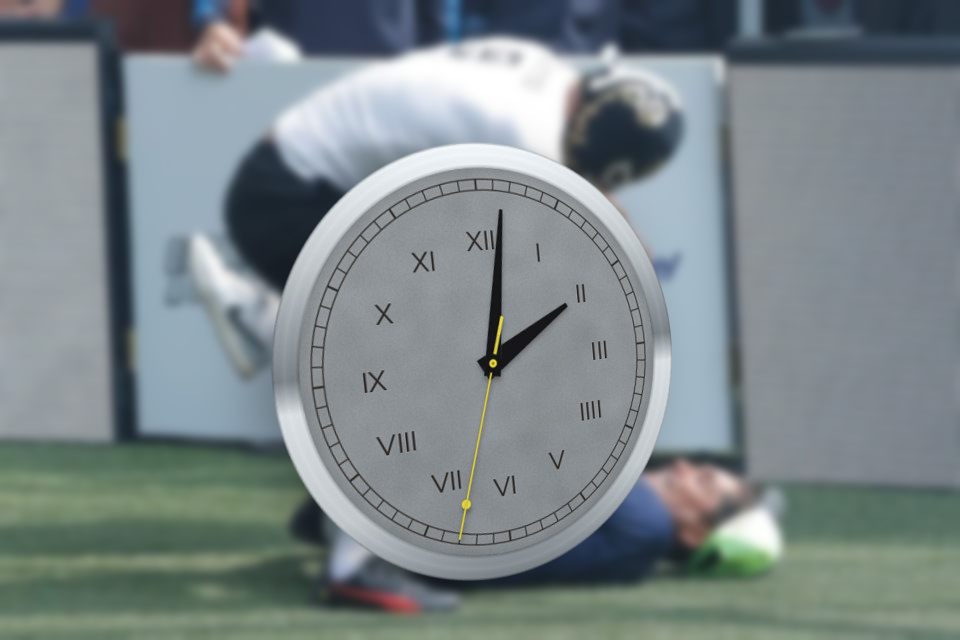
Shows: {"hour": 2, "minute": 1, "second": 33}
